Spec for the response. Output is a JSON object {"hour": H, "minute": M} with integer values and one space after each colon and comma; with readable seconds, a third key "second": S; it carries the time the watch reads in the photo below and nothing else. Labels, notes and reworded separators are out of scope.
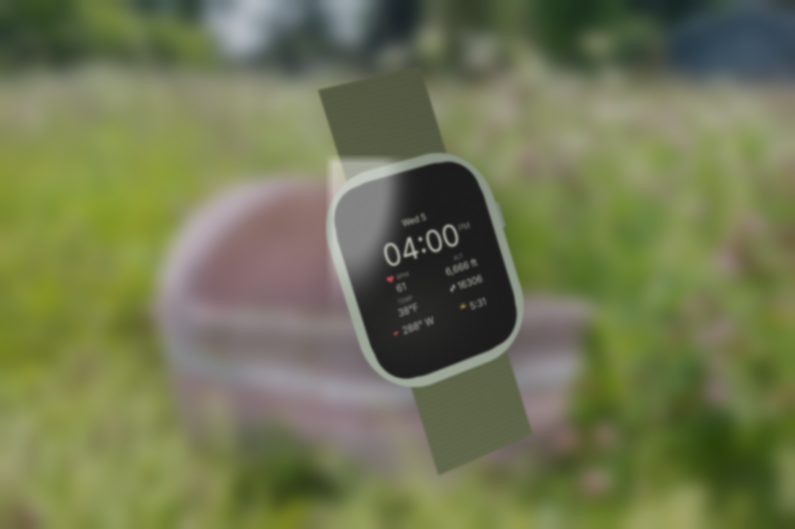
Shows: {"hour": 4, "minute": 0}
